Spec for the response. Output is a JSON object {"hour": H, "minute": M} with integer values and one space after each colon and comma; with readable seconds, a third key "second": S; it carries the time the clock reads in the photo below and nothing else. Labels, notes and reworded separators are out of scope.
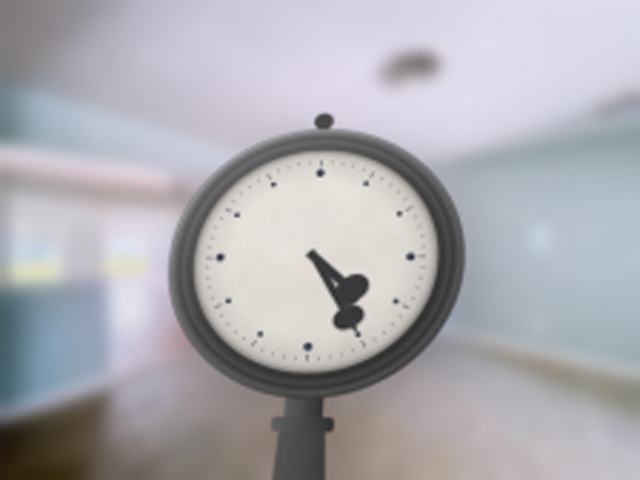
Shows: {"hour": 4, "minute": 25}
